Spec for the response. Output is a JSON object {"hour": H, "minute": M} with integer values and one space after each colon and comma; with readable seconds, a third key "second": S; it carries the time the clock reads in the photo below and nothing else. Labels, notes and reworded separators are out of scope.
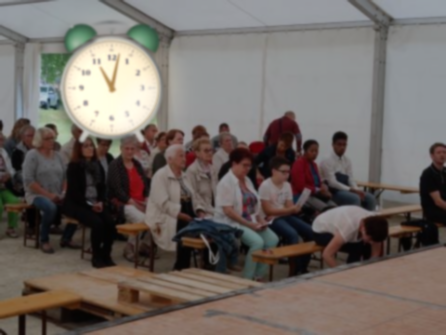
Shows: {"hour": 11, "minute": 2}
